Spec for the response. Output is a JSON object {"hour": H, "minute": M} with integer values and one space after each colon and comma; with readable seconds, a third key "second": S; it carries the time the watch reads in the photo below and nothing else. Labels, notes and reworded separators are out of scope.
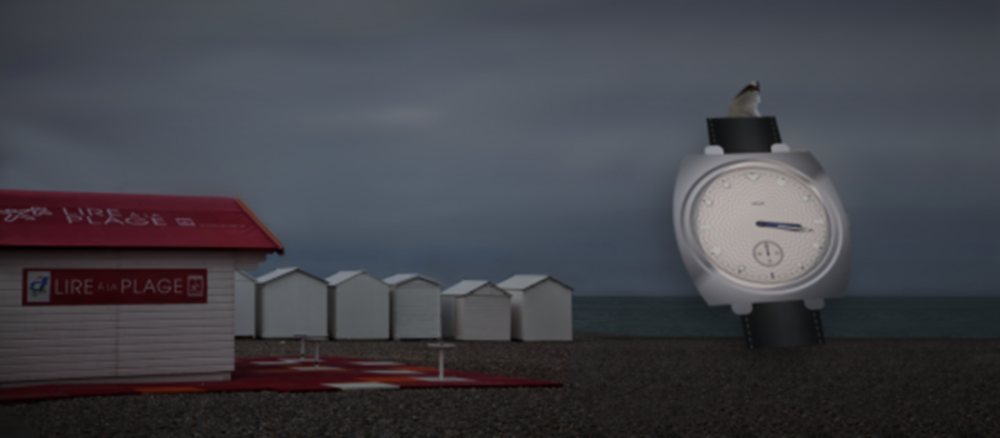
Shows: {"hour": 3, "minute": 17}
